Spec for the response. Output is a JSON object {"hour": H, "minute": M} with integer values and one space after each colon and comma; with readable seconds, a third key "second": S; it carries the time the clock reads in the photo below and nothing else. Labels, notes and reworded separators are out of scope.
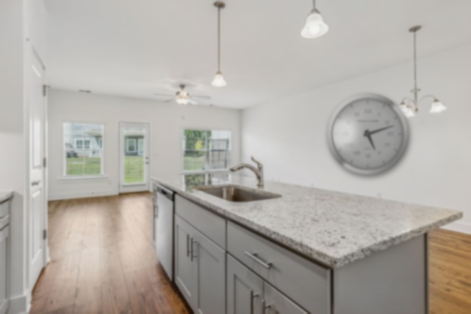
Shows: {"hour": 5, "minute": 12}
